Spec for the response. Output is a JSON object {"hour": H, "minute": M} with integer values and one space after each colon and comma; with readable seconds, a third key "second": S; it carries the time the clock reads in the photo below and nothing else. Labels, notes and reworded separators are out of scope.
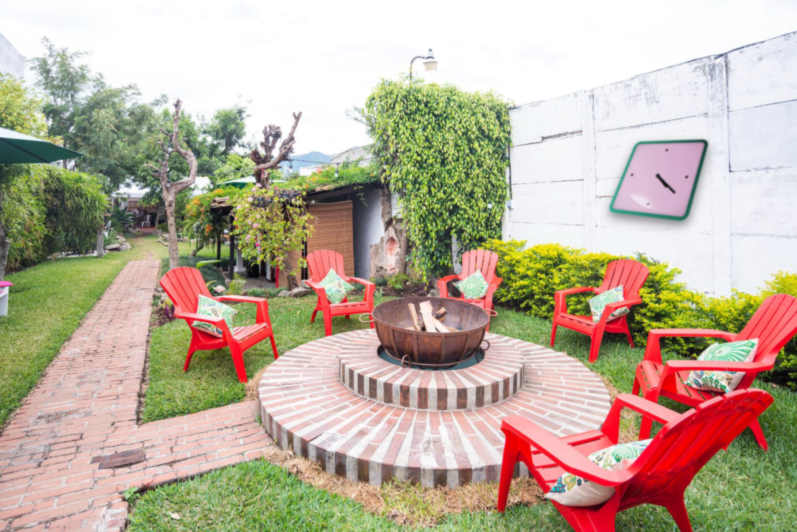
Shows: {"hour": 4, "minute": 21}
